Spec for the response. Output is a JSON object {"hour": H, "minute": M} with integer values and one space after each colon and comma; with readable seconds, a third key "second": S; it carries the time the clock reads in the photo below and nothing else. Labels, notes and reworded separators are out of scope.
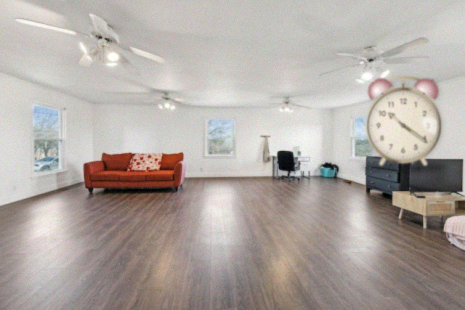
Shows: {"hour": 10, "minute": 21}
